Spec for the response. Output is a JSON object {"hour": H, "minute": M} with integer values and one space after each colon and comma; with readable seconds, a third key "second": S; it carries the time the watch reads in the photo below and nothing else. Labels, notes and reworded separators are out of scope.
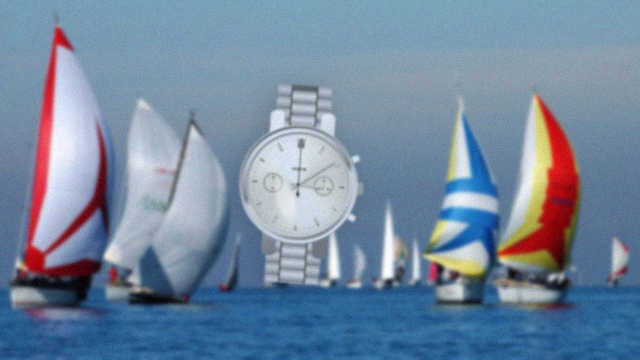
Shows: {"hour": 3, "minute": 9}
